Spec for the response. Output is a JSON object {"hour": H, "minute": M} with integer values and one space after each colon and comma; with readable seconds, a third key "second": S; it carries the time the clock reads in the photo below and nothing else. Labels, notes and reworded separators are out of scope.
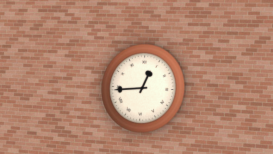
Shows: {"hour": 12, "minute": 44}
